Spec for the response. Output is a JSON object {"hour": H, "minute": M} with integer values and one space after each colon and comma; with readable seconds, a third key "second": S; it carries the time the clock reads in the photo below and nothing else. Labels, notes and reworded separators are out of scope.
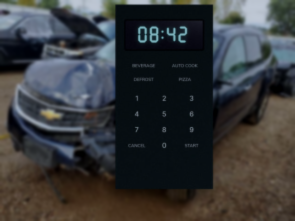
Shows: {"hour": 8, "minute": 42}
